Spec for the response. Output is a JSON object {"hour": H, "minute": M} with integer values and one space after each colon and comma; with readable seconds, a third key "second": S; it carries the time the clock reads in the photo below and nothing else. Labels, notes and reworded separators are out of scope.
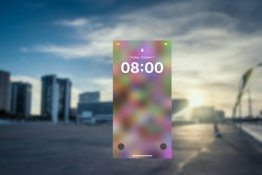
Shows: {"hour": 8, "minute": 0}
